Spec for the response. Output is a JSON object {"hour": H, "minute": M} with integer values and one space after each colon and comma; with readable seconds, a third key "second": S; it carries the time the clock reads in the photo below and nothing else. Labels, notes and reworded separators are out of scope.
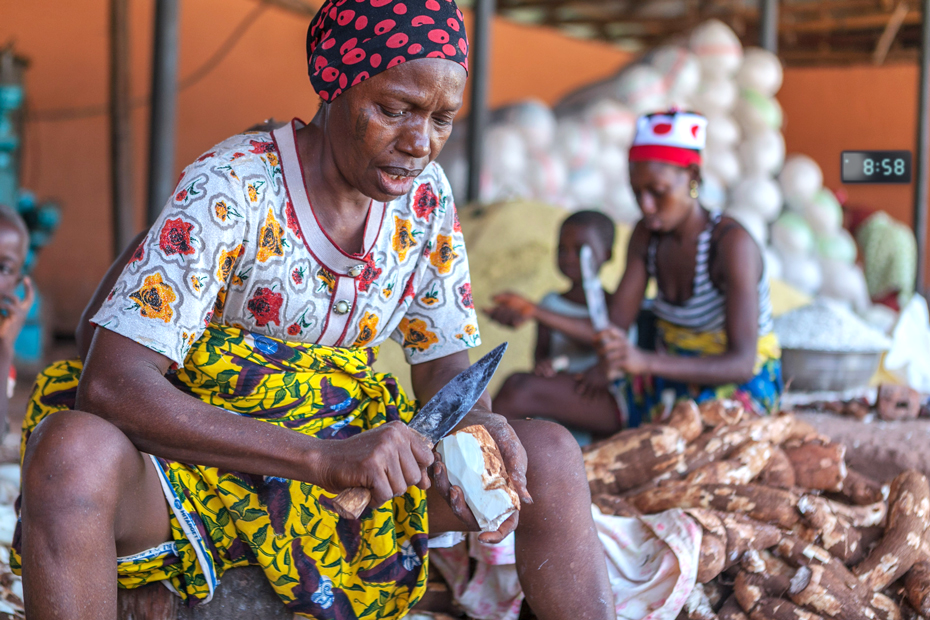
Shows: {"hour": 8, "minute": 58}
